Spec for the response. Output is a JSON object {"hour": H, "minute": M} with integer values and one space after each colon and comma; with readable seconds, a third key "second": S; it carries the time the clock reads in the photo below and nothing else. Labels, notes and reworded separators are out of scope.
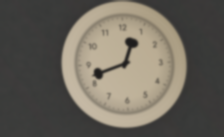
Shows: {"hour": 12, "minute": 42}
